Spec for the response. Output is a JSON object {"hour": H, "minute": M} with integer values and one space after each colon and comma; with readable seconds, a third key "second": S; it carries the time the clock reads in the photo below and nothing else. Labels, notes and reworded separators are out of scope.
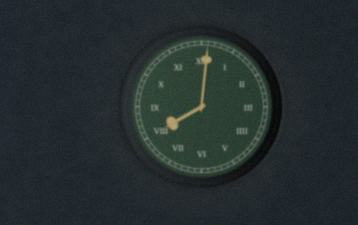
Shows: {"hour": 8, "minute": 1}
